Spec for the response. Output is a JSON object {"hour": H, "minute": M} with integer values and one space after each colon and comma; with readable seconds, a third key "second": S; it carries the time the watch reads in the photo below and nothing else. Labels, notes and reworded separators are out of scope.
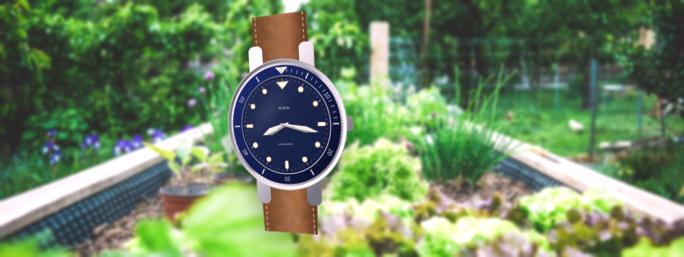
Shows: {"hour": 8, "minute": 17}
